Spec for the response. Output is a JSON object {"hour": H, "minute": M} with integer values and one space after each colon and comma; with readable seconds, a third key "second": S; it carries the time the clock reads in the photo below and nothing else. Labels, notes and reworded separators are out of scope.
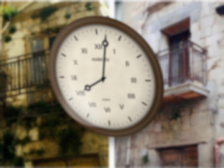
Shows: {"hour": 8, "minute": 2}
